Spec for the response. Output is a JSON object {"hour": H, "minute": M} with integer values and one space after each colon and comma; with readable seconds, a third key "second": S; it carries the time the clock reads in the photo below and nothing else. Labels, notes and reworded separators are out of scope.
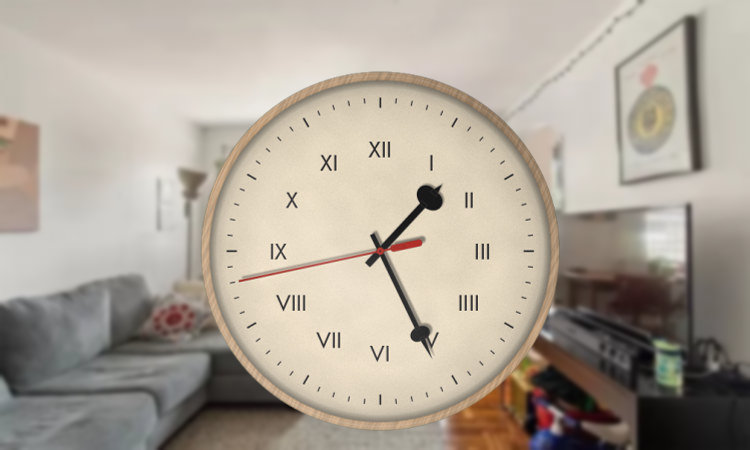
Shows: {"hour": 1, "minute": 25, "second": 43}
